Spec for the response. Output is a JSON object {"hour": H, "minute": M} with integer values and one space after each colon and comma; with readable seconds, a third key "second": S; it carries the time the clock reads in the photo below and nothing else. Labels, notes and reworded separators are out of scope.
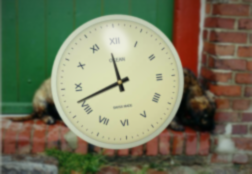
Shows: {"hour": 11, "minute": 42}
